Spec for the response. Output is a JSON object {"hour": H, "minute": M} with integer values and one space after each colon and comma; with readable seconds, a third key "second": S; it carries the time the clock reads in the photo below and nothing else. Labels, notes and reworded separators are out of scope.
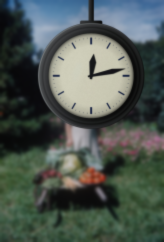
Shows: {"hour": 12, "minute": 13}
